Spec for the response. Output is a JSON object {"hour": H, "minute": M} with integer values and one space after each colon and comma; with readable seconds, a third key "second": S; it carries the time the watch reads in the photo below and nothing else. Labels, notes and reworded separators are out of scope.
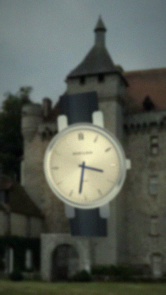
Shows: {"hour": 3, "minute": 32}
